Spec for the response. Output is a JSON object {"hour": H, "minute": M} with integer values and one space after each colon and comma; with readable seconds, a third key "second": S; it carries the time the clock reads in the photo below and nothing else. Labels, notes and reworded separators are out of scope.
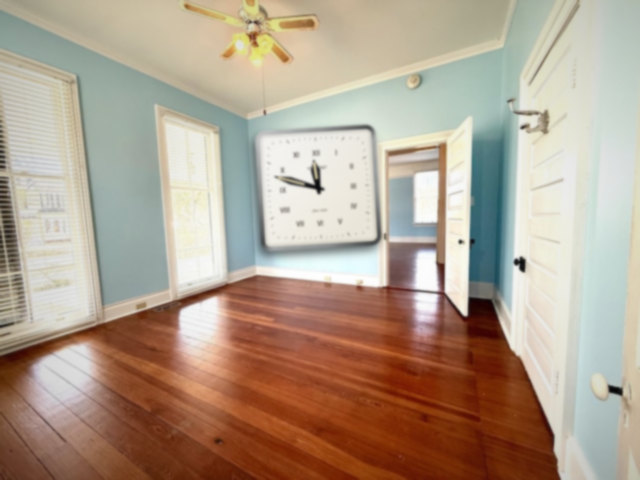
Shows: {"hour": 11, "minute": 48}
